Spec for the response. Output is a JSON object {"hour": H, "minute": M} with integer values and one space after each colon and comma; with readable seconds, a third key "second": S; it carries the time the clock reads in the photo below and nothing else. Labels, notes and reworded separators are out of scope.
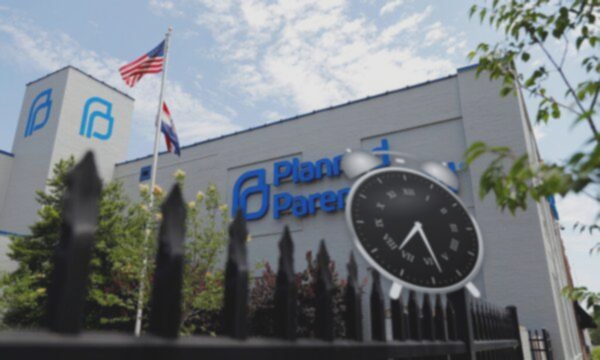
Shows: {"hour": 7, "minute": 28}
